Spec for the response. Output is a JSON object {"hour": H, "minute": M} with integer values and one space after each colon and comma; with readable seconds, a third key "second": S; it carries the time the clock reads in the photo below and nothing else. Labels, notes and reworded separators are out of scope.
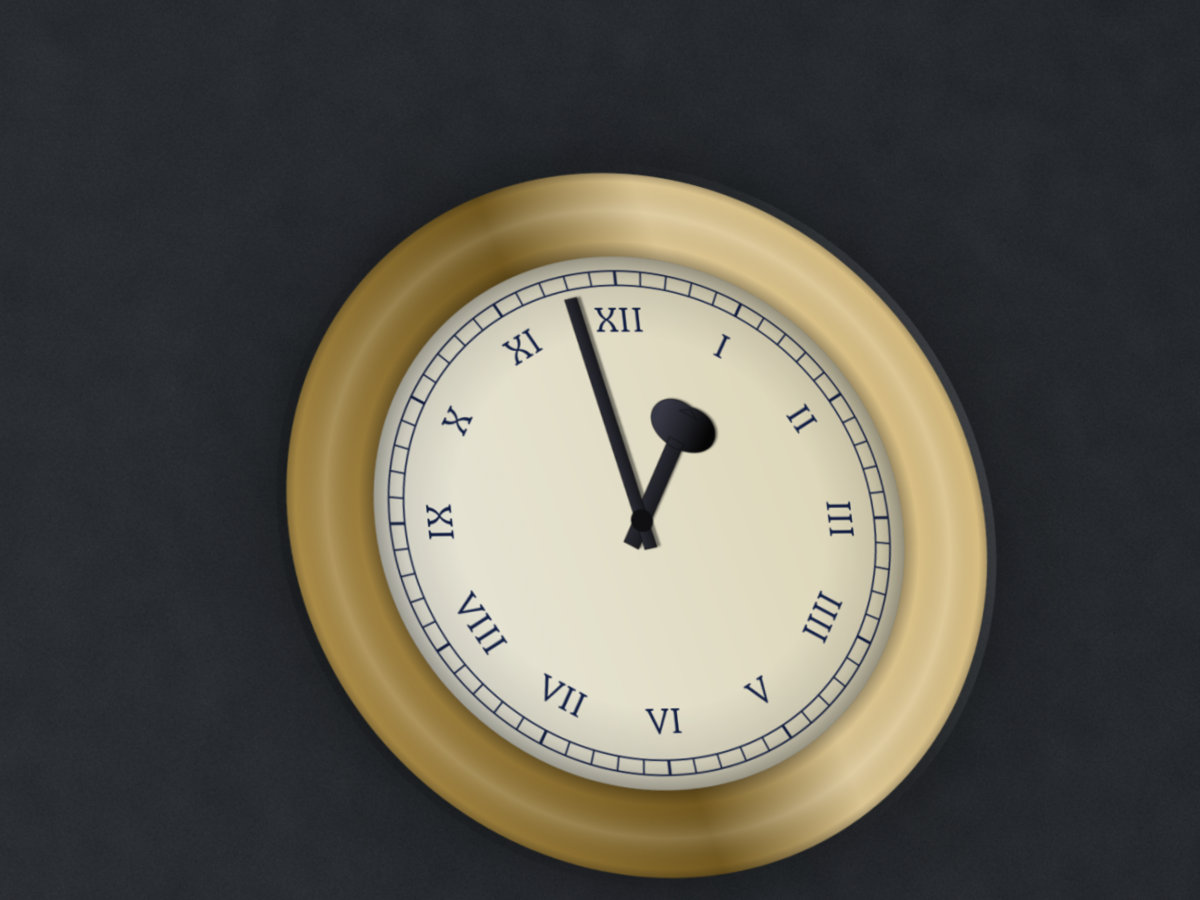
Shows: {"hour": 12, "minute": 58}
